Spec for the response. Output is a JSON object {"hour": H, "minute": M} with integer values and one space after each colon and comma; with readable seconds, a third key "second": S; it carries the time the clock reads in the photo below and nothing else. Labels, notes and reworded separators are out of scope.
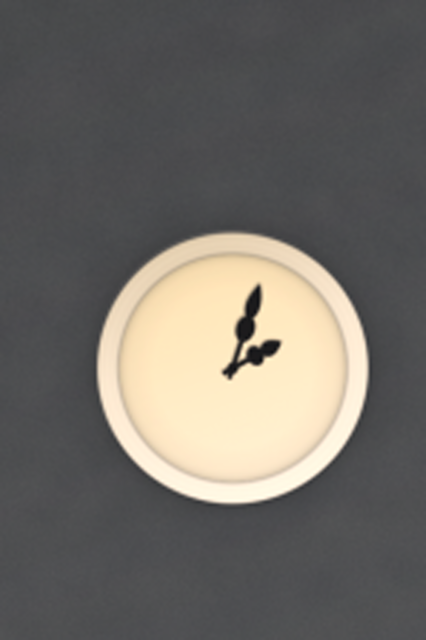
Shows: {"hour": 2, "minute": 3}
